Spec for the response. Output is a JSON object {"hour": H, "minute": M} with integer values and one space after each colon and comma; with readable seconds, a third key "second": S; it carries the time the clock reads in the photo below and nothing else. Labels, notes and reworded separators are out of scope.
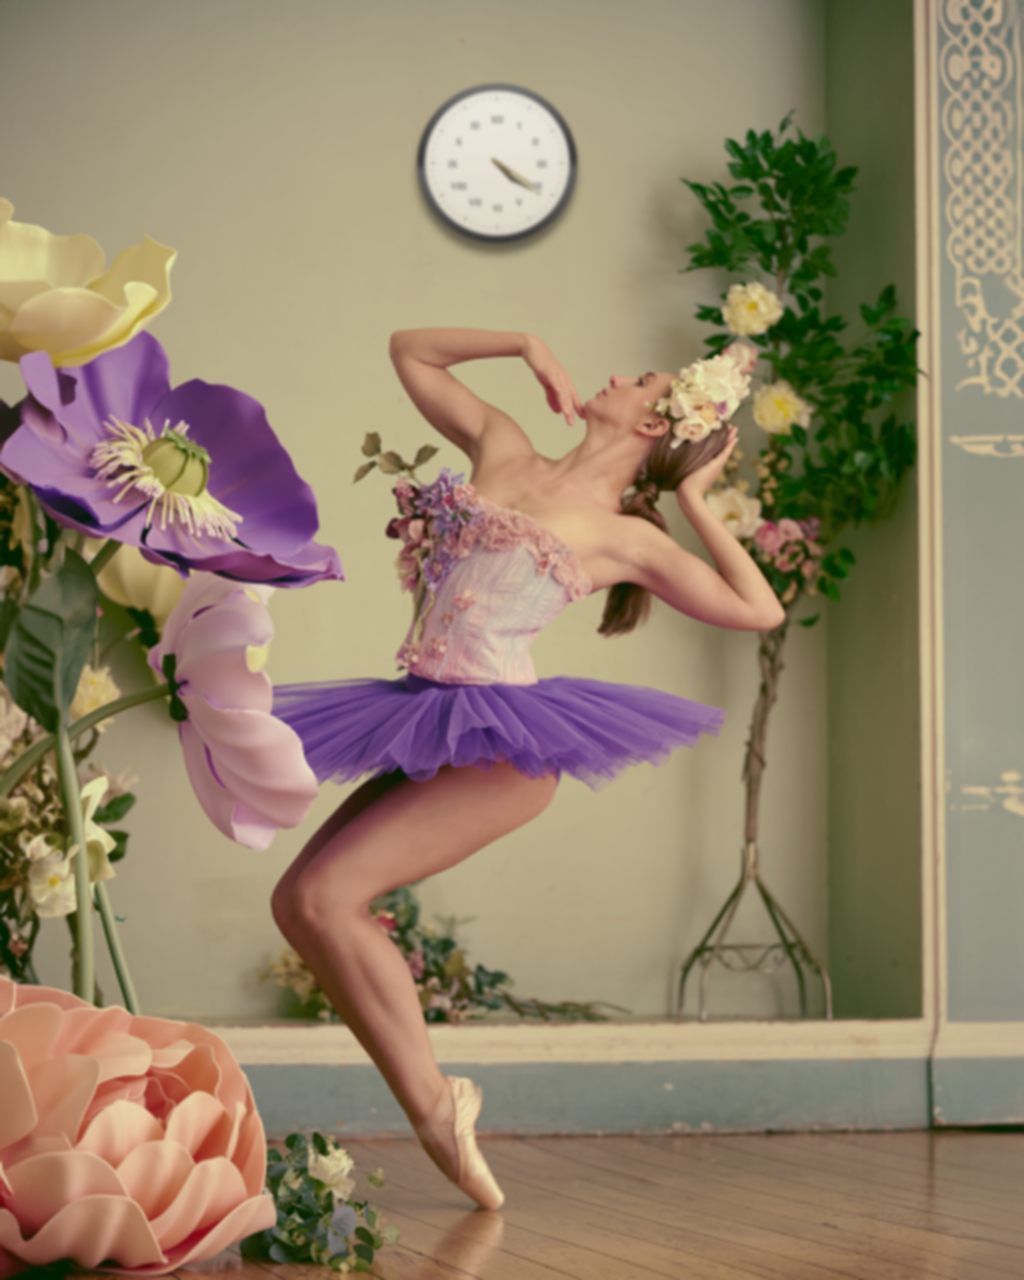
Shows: {"hour": 4, "minute": 21}
